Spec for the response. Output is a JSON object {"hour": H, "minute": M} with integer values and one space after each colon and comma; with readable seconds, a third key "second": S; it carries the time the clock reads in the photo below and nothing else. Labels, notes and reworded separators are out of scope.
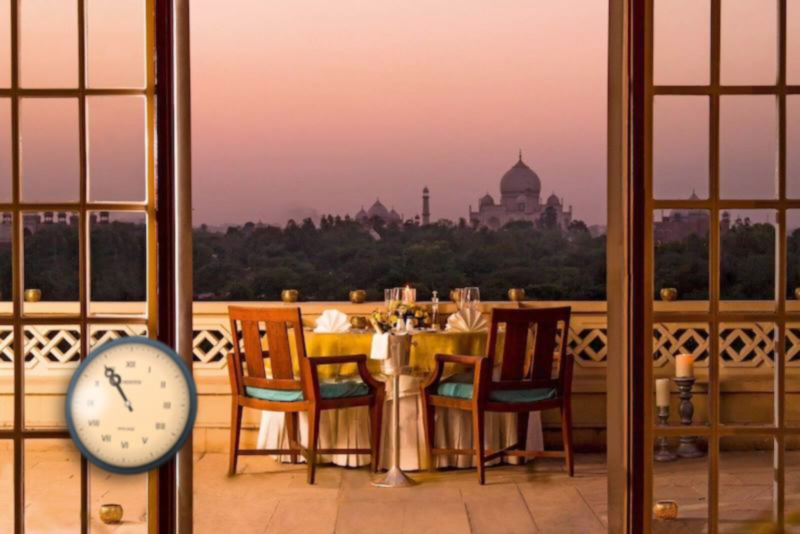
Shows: {"hour": 10, "minute": 54}
